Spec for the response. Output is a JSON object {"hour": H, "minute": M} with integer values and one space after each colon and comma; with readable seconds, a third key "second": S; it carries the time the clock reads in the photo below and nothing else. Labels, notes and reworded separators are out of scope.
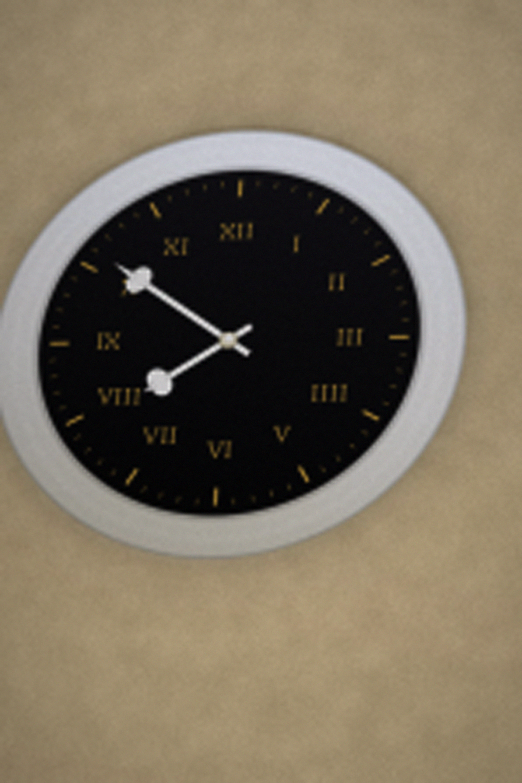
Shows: {"hour": 7, "minute": 51}
